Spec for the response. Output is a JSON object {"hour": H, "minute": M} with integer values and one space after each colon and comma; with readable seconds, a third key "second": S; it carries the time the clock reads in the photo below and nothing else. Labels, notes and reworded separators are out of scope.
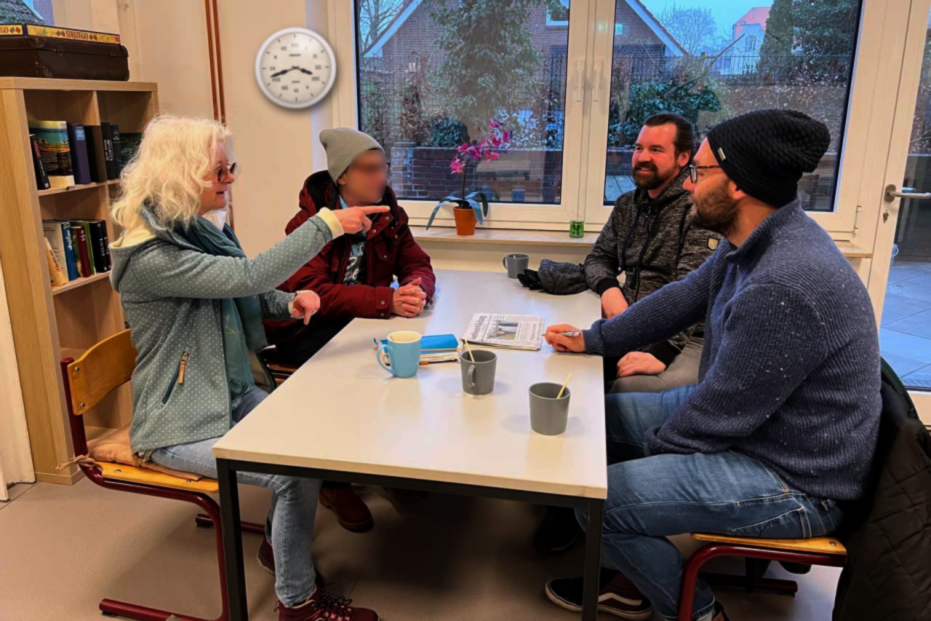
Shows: {"hour": 3, "minute": 42}
